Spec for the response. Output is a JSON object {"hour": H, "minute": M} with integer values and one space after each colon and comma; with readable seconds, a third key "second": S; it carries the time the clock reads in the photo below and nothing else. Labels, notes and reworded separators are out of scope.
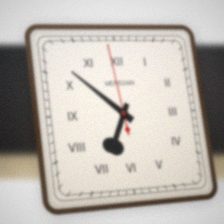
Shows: {"hour": 6, "minute": 51, "second": 59}
